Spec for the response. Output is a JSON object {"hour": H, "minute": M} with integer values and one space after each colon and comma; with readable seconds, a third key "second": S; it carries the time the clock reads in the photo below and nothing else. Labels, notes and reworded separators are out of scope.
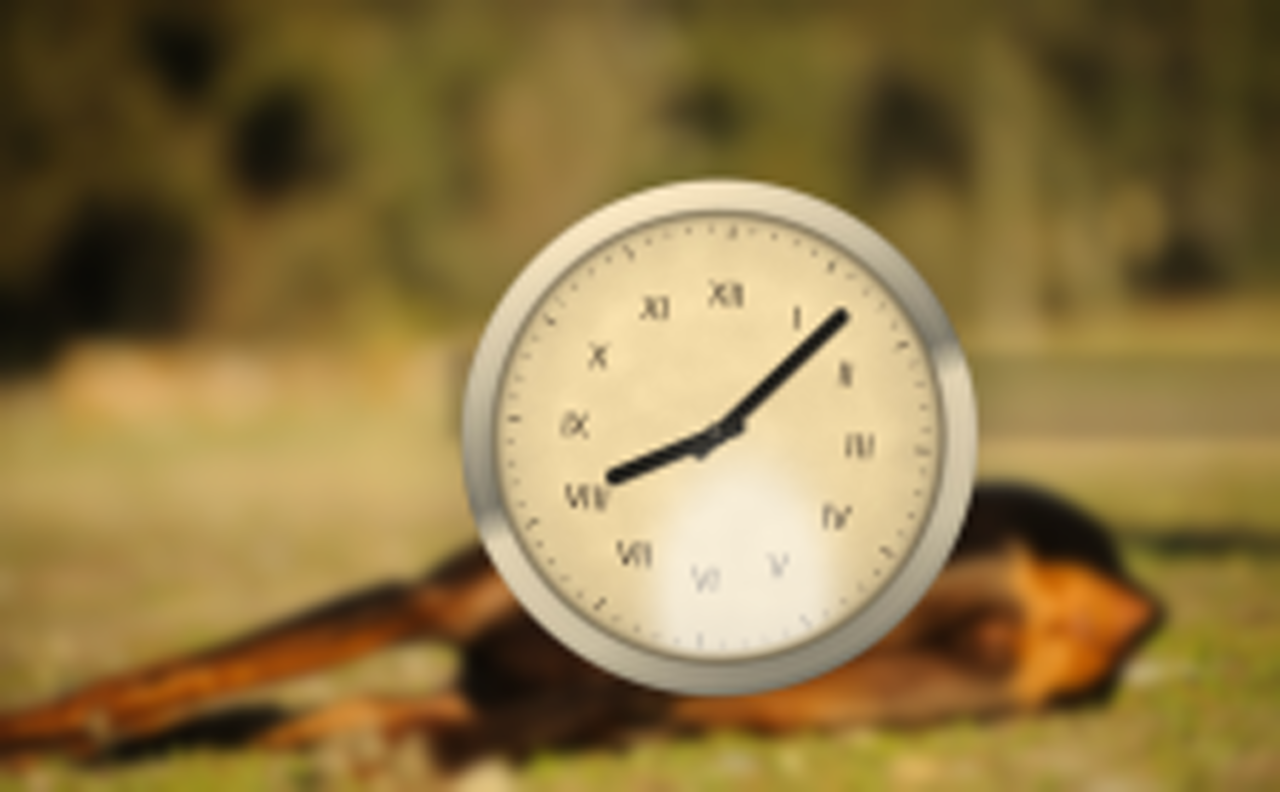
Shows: {"hour": 8, "minute": 7}
